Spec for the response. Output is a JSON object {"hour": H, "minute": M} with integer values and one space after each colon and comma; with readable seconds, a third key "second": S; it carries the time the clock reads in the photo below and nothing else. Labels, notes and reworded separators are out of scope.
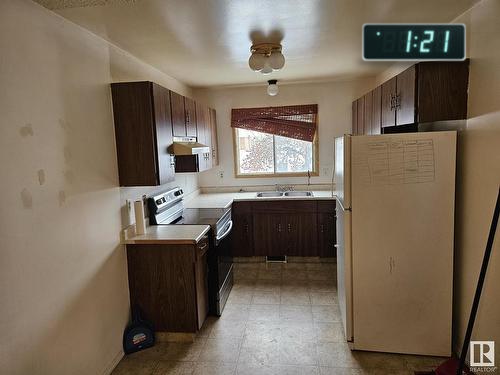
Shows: {"hour": 1, "minute": 21}
